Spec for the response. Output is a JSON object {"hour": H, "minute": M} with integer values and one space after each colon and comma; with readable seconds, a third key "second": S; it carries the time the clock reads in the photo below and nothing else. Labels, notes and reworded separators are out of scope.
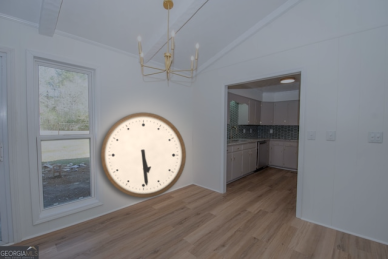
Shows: {"hour": 5, "minute": 29}
